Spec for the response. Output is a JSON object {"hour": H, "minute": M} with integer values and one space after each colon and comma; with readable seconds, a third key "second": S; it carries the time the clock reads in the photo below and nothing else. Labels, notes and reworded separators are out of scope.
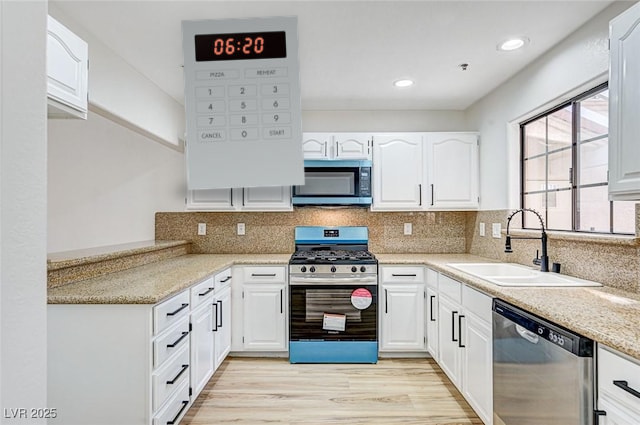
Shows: {"hour": 6, "minute": 20}
